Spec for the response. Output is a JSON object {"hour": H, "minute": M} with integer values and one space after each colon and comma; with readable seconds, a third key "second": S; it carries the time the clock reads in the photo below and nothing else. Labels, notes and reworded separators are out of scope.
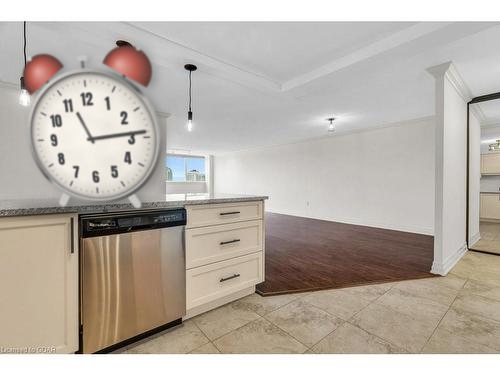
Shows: {"hour": 11, "minute": 14}
